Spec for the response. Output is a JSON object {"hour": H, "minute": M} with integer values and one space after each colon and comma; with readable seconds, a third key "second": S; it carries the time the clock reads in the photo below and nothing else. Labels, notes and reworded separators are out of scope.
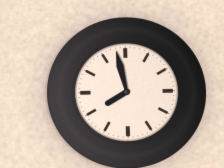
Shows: {"hour": 7, "minute": 58}
